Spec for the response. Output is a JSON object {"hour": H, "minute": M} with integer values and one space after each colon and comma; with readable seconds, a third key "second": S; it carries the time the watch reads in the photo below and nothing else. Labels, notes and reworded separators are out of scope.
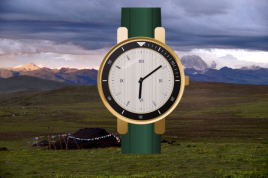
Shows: {"hour": 6, "minute": 9}
